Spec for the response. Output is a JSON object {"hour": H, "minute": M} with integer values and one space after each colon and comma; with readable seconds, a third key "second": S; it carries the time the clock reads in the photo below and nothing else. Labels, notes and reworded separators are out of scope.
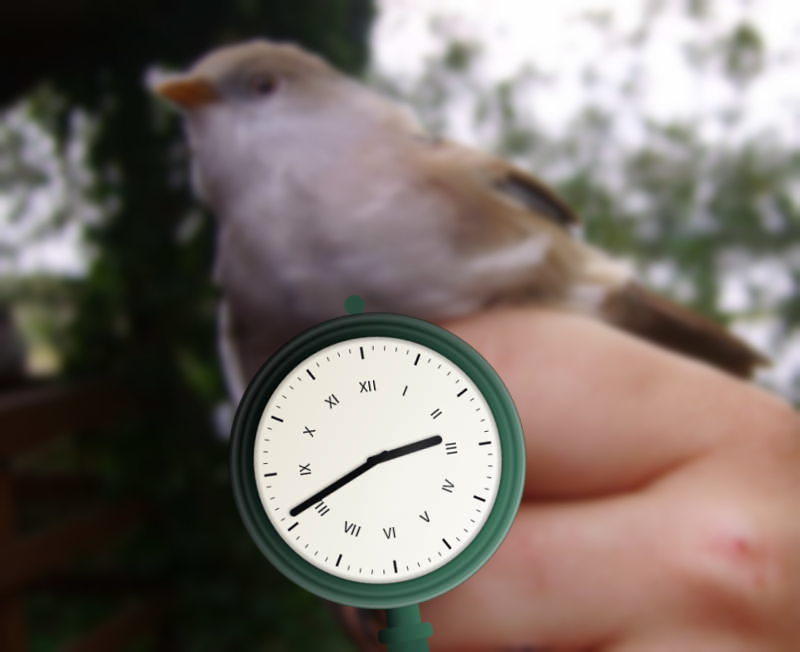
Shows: {"hour": 2, "minute": 41}
